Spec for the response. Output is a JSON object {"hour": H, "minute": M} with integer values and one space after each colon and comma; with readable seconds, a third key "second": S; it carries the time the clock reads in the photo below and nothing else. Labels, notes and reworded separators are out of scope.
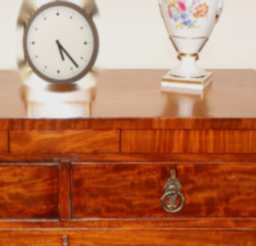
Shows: {"hour": 5, "minute": 23}
